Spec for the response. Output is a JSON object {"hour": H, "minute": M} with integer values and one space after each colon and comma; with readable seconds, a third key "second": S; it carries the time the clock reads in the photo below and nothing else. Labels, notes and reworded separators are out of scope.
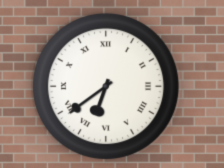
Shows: {"hour": 6, "minute": 39}
